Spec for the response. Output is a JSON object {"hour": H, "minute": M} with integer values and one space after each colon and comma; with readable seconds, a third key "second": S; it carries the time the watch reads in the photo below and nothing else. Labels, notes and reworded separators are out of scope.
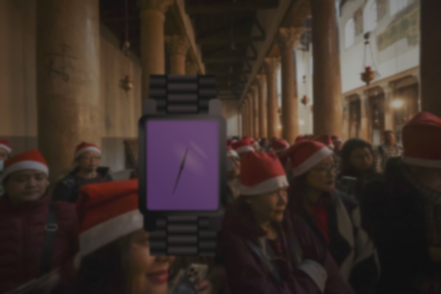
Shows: {"hour": 12, "minute": 33}
